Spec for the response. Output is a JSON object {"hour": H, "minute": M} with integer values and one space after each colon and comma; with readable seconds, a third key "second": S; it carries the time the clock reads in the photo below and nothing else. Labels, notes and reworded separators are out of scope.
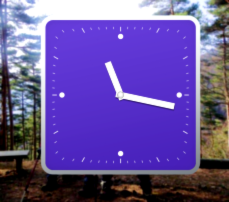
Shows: {"hour": 11, "minute": 17}
